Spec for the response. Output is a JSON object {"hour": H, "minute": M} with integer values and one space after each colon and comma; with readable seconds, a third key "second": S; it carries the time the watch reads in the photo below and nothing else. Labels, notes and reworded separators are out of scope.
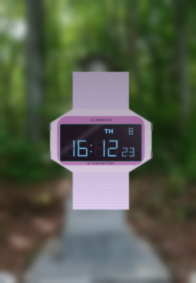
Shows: {"hour": 16, "minute": 12}
